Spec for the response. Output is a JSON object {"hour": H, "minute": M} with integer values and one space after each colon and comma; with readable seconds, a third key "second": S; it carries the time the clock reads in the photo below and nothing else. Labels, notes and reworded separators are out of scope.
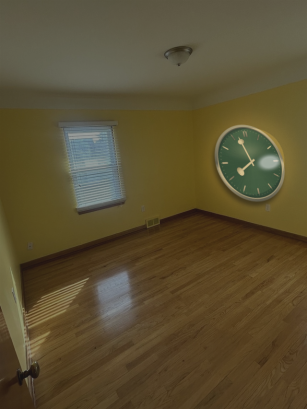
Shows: {"hour": 7, "minute": 57}
